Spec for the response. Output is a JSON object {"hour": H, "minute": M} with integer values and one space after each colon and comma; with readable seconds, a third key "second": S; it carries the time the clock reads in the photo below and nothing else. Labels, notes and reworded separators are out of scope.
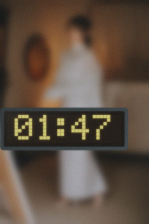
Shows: {"hour": 1, "minute": 47}
